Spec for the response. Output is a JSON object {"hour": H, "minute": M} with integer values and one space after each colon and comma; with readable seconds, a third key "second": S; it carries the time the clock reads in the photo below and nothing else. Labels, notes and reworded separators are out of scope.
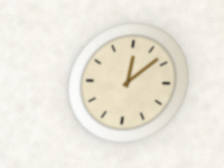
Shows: {"hour": 12, "minute": 8}
